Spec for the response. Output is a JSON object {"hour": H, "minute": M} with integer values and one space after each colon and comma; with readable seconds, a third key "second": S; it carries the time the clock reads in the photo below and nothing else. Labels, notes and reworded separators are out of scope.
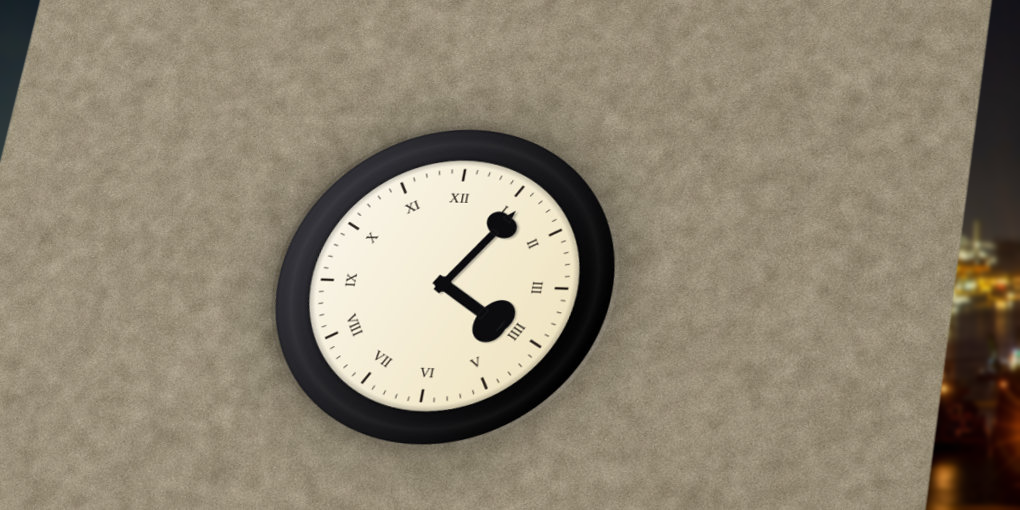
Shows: {"hour": 4, "minute": 6}
